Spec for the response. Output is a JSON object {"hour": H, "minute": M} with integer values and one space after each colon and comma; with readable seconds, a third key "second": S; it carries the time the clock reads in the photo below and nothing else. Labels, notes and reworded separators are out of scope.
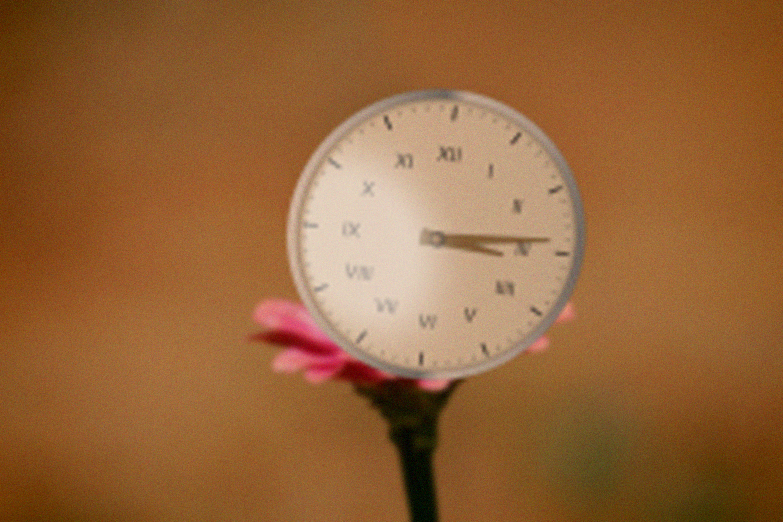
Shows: {"hour": 3, "minute": 14}
